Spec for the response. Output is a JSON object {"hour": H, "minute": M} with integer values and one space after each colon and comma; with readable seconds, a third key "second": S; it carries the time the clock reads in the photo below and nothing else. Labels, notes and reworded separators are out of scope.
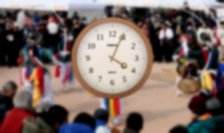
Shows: {"hour": 4, "minute": 4}
